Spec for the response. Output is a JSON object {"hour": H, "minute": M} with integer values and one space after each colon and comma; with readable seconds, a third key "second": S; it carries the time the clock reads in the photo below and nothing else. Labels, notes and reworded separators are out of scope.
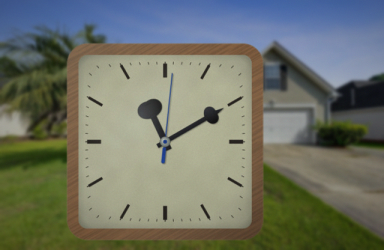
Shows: {"hour": 11, "minute": 10, "second": 1}
